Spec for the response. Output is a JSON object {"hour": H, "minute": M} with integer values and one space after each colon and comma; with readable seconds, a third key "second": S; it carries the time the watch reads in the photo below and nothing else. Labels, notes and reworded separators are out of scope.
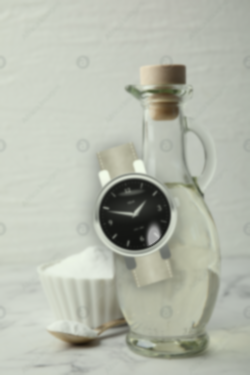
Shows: {"hour": 1, "minute": 49}
